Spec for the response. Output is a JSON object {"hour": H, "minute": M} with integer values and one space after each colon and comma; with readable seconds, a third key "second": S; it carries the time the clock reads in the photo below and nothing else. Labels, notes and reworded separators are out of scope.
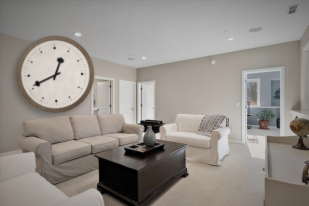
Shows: {"hour": 12, "minute": 41}
